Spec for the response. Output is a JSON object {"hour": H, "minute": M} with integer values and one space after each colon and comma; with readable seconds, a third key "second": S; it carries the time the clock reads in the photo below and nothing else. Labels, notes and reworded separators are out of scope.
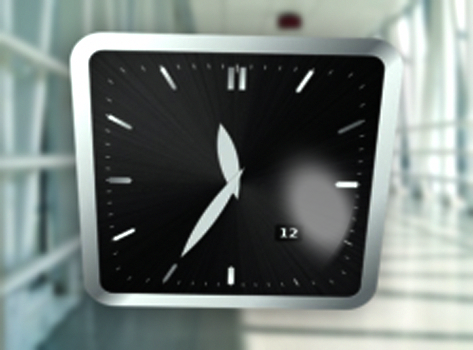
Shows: {"hour": 11, "minute": 35}
